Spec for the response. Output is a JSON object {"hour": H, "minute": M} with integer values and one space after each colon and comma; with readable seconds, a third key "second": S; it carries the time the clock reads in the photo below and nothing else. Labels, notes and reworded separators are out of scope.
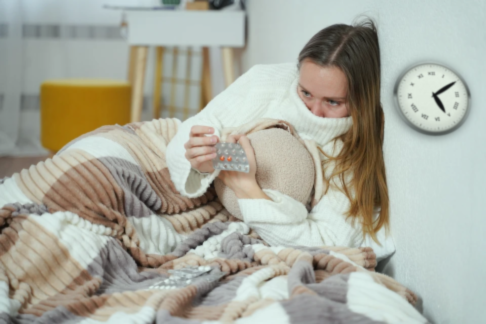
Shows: {"hour": 5, "minute": 10}
